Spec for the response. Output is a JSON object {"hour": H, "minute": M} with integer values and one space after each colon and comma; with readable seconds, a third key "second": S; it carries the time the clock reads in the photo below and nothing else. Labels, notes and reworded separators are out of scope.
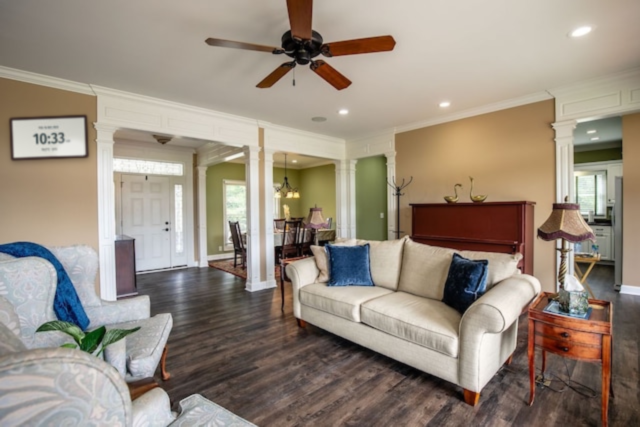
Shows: {"hour": 10, "minute": 33}
